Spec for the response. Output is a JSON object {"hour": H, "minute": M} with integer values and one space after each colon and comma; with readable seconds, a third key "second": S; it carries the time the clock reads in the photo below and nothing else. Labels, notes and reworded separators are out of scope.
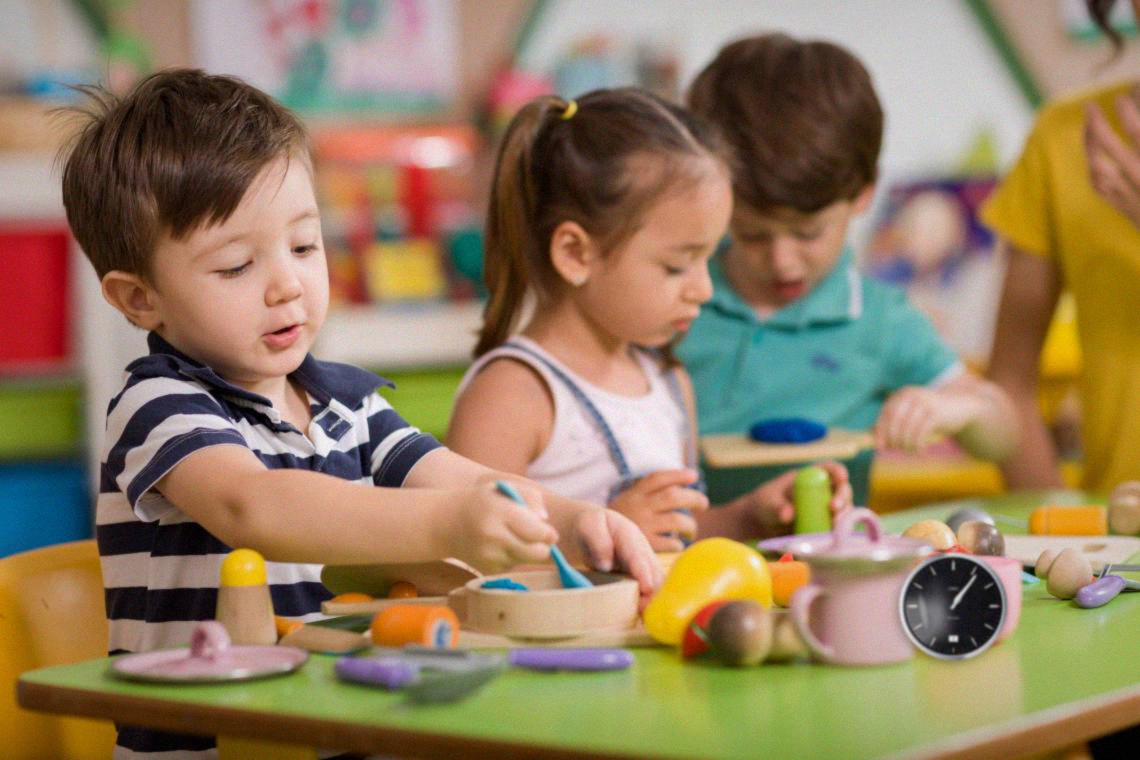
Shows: {"hour": 1, "minute": 6}
